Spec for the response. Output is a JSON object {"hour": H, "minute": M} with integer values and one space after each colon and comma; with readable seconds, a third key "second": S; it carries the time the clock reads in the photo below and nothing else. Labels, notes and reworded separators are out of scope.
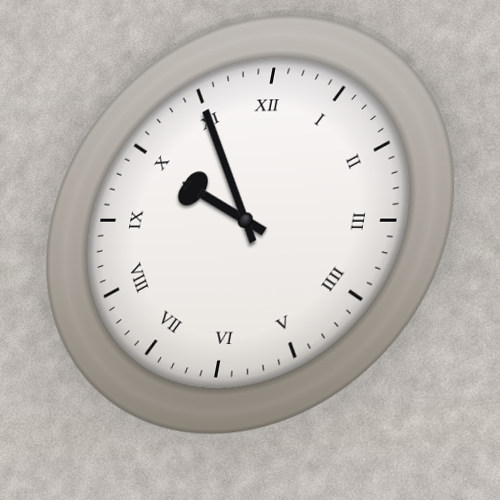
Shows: {"hour": 9, "minute": 55}
